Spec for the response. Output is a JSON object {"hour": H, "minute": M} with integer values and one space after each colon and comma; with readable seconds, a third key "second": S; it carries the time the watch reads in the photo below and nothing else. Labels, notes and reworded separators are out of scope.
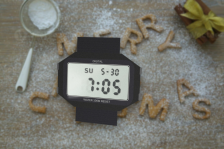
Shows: {"hour": 7, "minute": 5}
